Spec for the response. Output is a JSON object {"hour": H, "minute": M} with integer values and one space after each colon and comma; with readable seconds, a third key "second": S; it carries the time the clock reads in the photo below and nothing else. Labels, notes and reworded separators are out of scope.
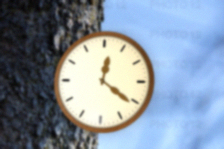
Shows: {"hour": 12, "minute": 21}
